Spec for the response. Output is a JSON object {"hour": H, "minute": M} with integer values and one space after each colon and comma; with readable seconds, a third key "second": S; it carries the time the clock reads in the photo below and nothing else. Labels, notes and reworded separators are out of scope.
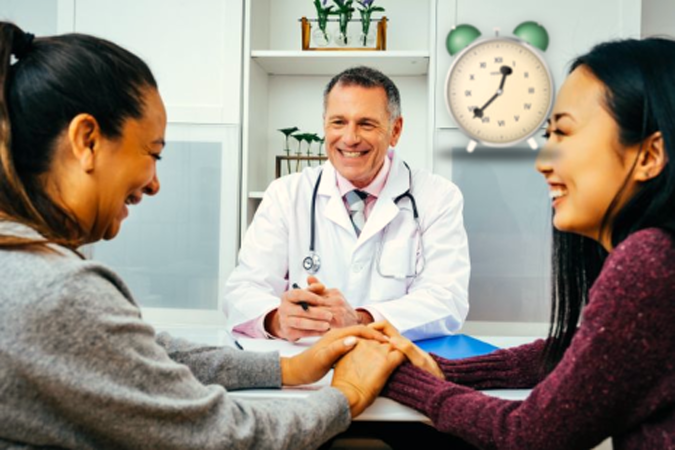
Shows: {"hour": 12, "minute": 38}
